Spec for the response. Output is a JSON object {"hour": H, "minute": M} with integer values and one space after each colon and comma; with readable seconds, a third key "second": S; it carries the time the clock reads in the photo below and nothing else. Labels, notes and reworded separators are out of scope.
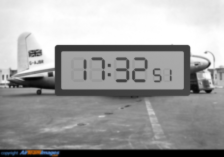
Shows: {"hour": 17, "minute": 32, "second": 51}
